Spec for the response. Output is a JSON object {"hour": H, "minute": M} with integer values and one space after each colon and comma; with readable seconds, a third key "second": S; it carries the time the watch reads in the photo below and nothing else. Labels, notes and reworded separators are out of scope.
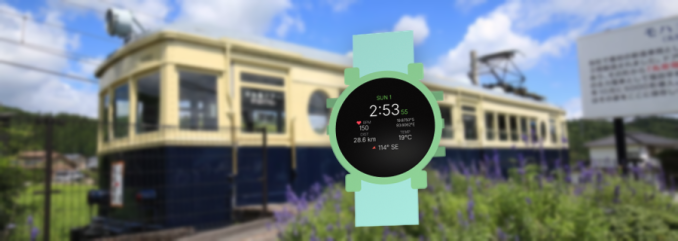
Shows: {"hour": 2, "minute": 53}
